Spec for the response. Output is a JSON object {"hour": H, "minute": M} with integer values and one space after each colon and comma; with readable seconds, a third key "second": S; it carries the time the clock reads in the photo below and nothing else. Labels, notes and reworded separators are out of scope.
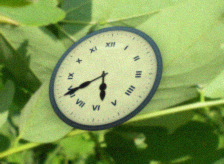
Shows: {"hour": 5, "minute": 40}
